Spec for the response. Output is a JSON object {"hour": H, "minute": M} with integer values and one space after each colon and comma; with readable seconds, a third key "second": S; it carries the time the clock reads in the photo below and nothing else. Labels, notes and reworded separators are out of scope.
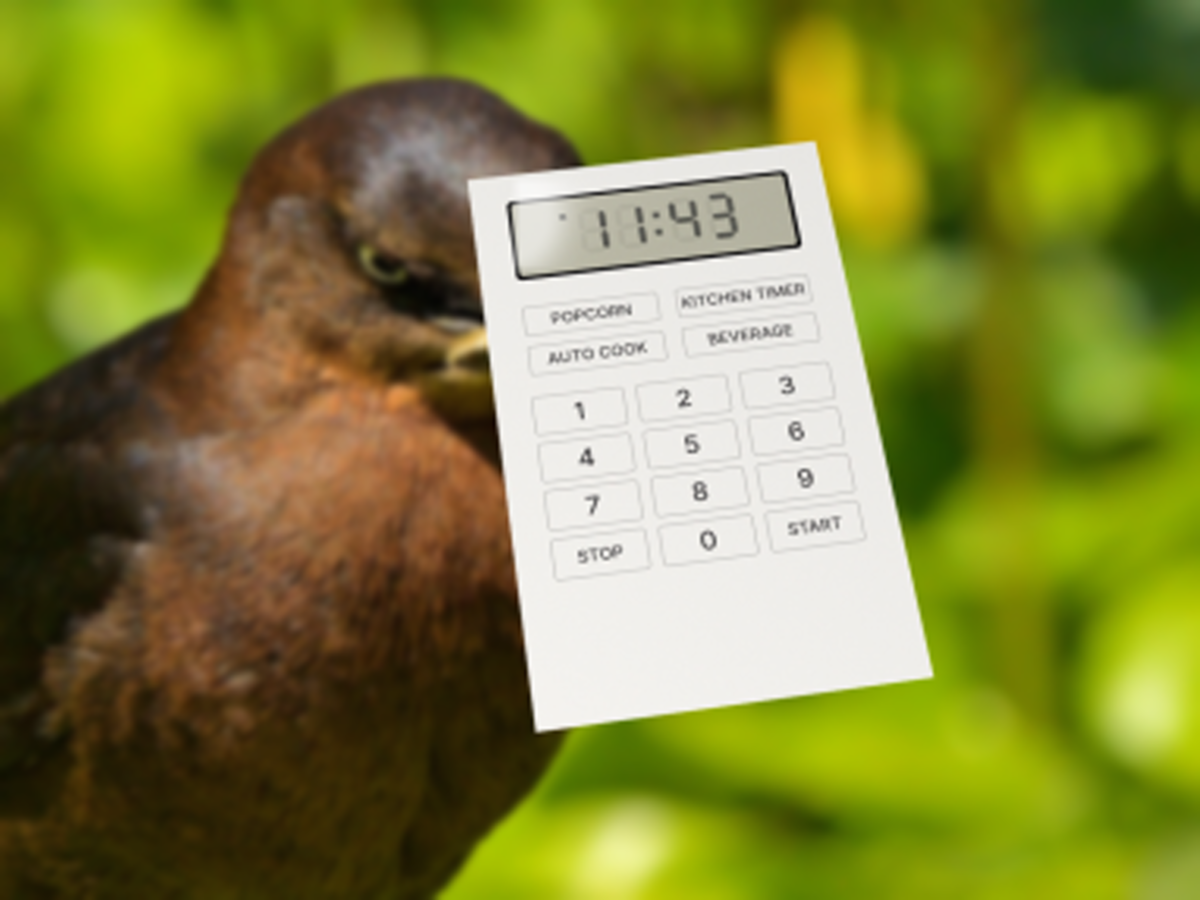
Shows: {"hour": 11, "minute": 43}
